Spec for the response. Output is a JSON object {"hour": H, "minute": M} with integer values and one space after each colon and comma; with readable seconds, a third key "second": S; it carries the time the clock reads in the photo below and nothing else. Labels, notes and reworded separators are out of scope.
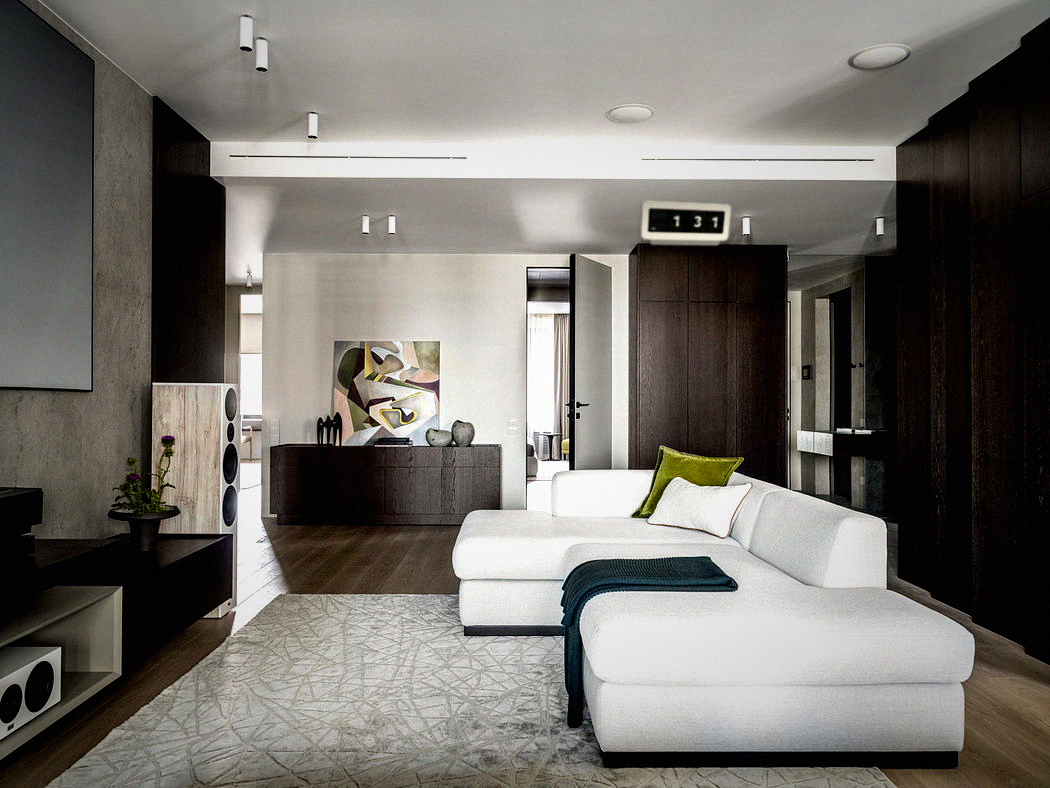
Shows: {"hour": 1, "minute": 31}
